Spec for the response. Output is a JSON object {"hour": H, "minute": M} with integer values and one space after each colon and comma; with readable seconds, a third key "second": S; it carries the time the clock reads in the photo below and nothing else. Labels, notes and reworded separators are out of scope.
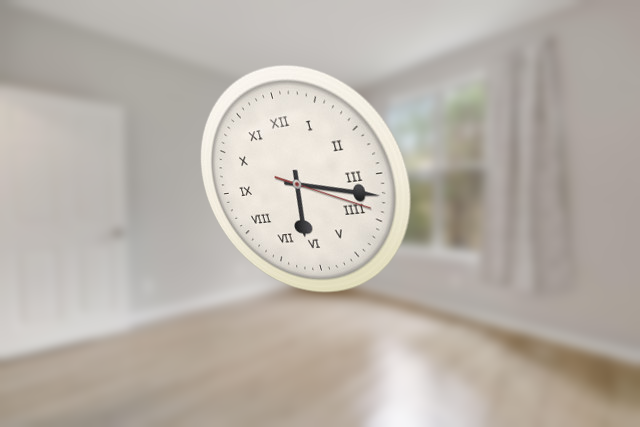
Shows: {"hour": 6, "minute": 17, "second": 19}
